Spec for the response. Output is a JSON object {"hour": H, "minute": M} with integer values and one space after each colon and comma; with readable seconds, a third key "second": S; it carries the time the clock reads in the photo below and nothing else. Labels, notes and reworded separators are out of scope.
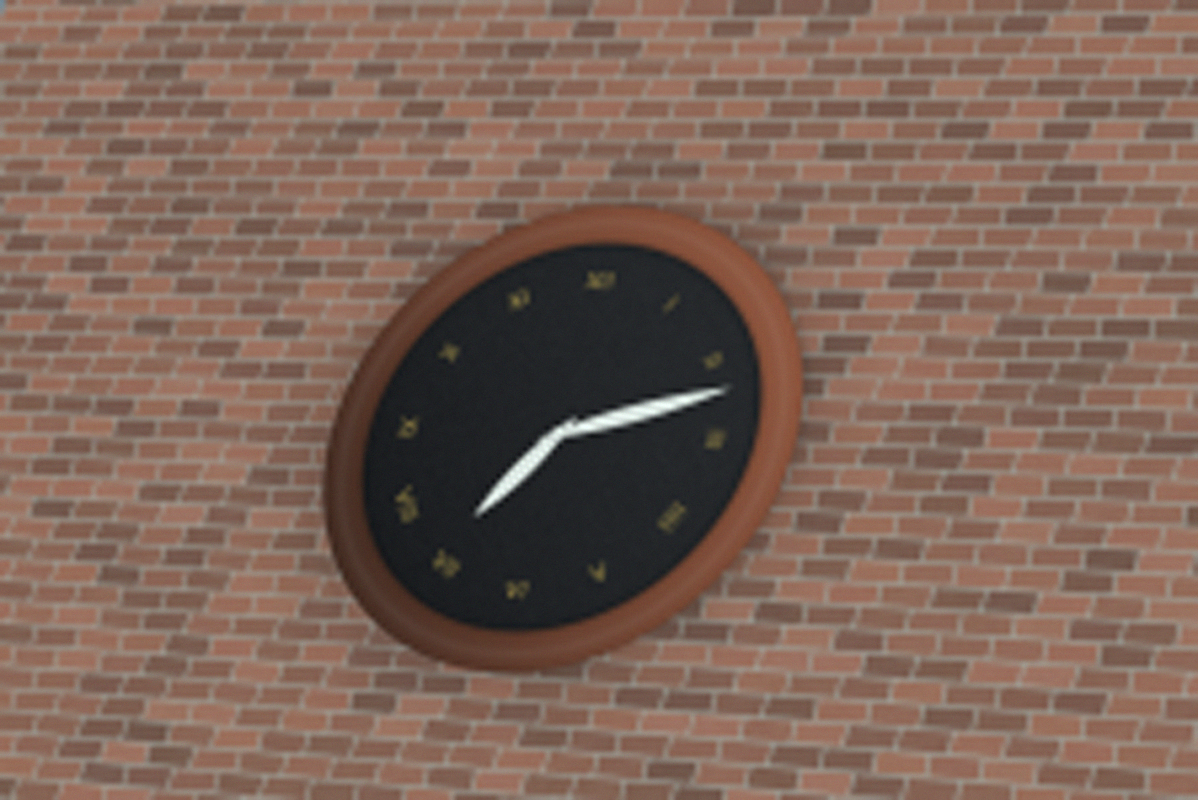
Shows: {"hour": 7, "minute": 12}
